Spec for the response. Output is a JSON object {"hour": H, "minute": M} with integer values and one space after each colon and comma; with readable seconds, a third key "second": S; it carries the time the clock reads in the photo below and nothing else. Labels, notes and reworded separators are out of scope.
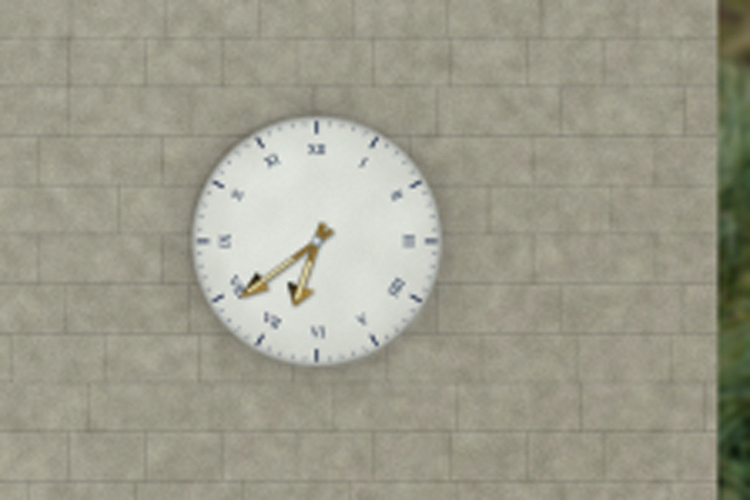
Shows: {"hour": 6, "minute": 39}
